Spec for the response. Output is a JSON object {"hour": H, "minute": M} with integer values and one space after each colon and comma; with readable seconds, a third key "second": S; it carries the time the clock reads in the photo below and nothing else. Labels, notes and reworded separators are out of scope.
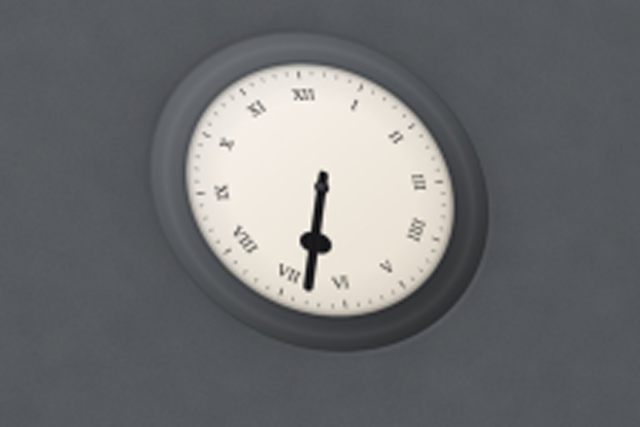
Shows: {"hour": 6, "minute": 33}
